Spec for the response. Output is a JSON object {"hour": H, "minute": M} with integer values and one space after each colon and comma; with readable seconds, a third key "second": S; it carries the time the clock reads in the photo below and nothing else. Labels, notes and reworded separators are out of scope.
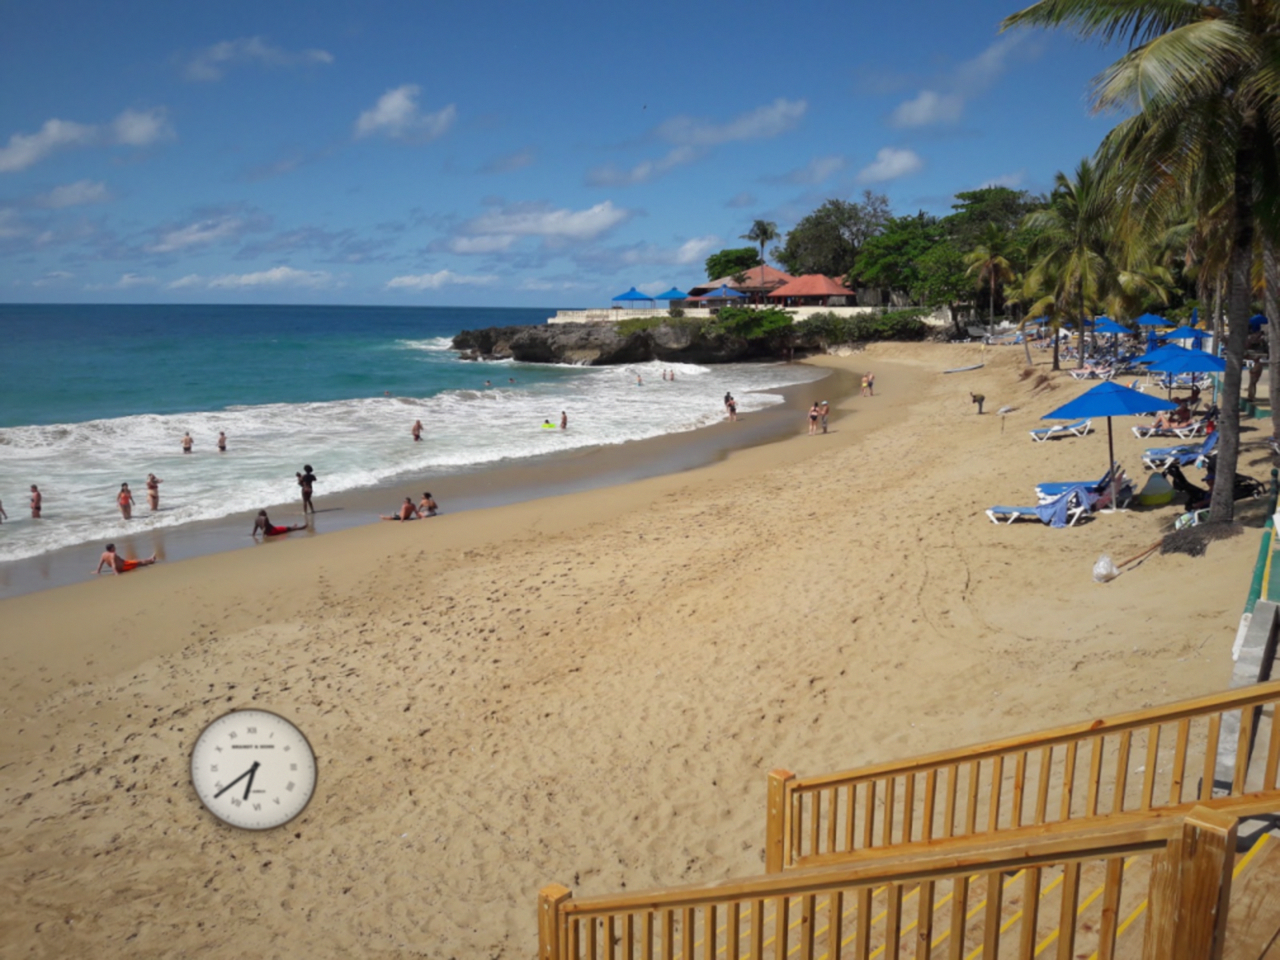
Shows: {"hour": 6, "minute": 39}
